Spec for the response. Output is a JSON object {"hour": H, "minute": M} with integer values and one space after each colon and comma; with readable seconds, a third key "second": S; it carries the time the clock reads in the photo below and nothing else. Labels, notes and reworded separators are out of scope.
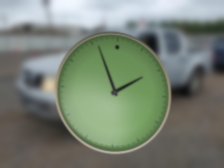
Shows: {"hour": 1, "minute": 56}
